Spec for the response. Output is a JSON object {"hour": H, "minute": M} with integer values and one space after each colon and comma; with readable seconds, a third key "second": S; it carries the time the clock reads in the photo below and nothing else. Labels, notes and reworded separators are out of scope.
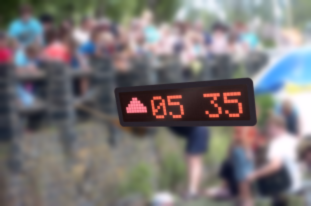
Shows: {"hour": 5, "minute": 35}
